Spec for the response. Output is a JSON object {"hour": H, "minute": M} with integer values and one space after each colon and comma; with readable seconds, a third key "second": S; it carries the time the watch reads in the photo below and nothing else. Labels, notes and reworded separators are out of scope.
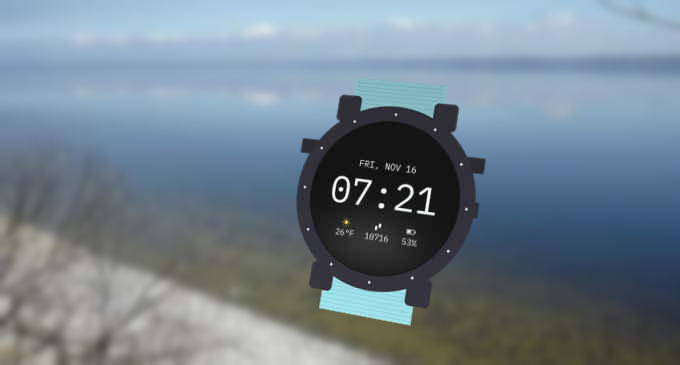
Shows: {"hour": 7, "minute": 21}
